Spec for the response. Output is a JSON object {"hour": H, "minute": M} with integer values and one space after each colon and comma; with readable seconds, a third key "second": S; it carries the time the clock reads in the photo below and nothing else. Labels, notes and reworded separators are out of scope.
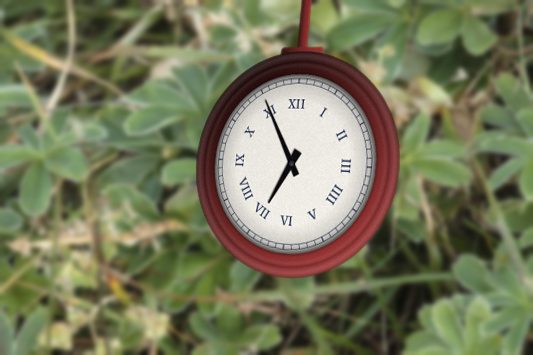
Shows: {"hour": 6, "minute": 55}
